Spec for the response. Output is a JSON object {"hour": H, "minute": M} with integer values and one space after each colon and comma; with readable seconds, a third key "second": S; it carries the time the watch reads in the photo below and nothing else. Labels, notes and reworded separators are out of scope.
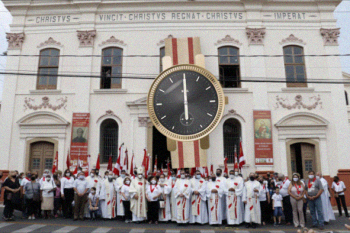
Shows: {"hour": 6, "minute": 0}
